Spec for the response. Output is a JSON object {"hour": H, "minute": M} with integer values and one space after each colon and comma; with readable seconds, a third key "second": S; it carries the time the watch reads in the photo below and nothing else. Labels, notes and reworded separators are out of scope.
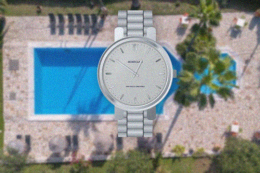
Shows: {"hour": 12, "minute": 51}
